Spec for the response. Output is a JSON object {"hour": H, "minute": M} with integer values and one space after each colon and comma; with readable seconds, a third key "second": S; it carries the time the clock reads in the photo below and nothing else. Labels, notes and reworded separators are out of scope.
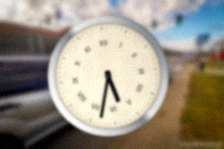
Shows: {"hour": 5, "minute": 33}
